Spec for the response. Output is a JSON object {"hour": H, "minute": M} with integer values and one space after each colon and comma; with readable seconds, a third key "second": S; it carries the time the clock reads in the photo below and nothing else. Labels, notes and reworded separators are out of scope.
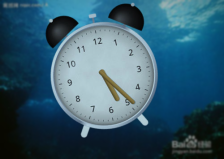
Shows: {"hour": 5, "minute": 24}
